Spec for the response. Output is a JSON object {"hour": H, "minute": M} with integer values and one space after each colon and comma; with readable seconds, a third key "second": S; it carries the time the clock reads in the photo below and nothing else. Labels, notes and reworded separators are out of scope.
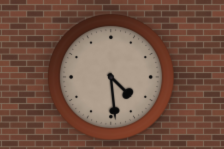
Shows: {"hour": 4, "minute": 29}
